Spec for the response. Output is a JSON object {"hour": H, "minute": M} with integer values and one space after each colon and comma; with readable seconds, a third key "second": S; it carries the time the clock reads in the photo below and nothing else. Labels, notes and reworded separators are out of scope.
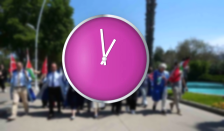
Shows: {"hour": 12, "minute": 59}
